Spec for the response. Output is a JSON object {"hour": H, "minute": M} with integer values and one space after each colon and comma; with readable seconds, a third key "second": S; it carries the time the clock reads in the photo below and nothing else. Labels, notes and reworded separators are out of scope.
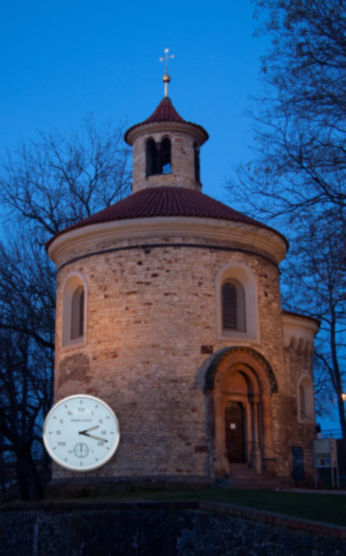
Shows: {"hour": 2, "minute": 18}
